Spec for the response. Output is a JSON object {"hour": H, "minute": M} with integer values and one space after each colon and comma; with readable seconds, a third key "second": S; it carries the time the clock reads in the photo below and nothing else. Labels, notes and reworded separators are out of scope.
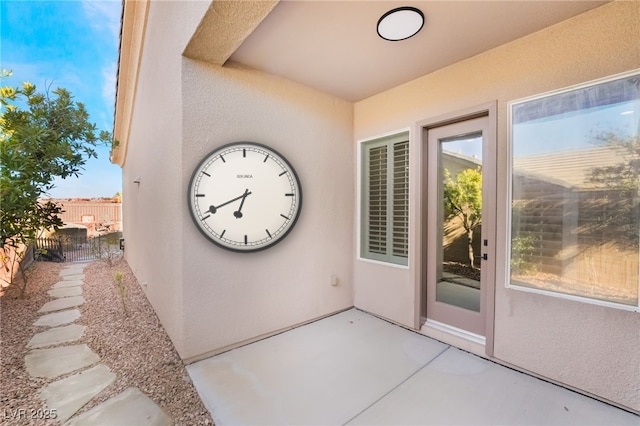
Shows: {"hour": 6, "minute": 41}
